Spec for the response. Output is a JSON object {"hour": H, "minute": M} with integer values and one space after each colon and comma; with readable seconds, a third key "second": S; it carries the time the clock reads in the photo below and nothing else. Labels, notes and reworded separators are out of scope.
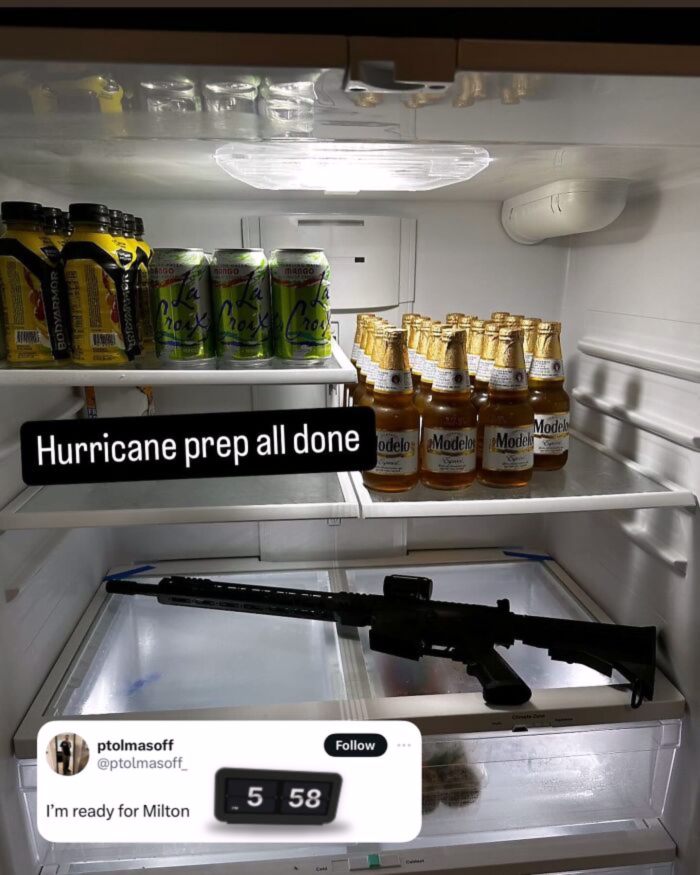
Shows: {"hour": 5, "minute": 58}
